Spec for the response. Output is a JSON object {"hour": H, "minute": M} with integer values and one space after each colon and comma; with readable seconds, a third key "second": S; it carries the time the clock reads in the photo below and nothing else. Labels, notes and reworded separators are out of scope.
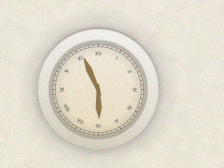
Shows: {"hour": 5, "minute": 56}
